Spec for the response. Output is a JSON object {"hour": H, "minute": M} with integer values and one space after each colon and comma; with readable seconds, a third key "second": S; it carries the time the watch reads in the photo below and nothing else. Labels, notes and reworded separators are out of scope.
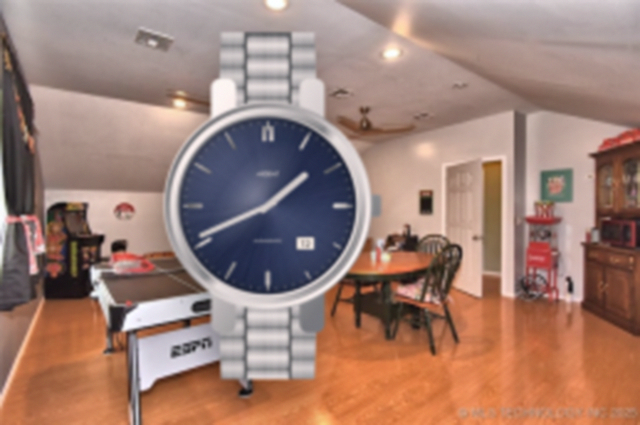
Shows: {"hour": 1, "minute": 41}
